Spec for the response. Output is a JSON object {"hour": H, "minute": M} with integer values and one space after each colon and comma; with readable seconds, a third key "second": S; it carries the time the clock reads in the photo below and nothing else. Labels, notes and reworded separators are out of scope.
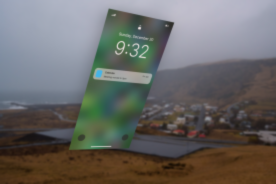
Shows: {"hour": 9, "minute": 32}
